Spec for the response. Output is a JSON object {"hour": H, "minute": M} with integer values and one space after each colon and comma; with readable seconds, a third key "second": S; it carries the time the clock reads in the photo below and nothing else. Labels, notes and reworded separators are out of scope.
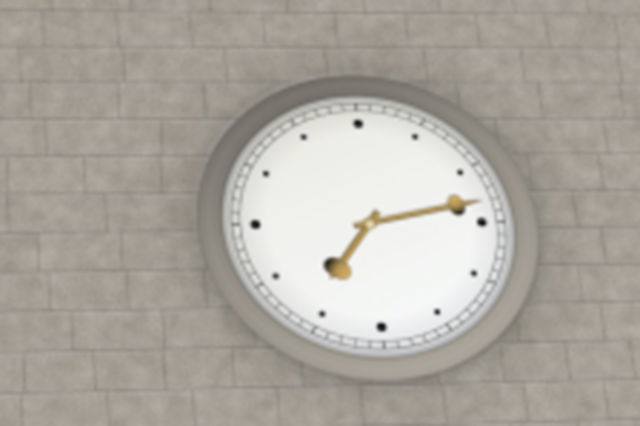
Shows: {"hour": 7, "minute": 13}
